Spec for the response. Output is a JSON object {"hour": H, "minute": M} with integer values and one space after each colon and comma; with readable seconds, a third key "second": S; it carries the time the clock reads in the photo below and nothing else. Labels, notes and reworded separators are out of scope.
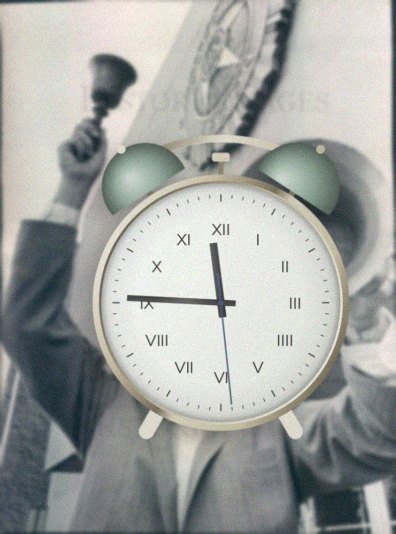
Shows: {"hour": 11, "minute": 45, "second": 29}
